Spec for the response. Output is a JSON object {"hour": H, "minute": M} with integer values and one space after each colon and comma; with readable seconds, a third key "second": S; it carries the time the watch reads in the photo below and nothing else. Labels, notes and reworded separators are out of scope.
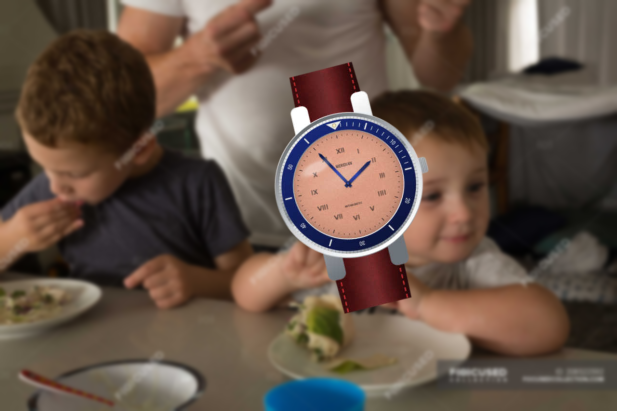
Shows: {"hour": 1, "minute": 55}
